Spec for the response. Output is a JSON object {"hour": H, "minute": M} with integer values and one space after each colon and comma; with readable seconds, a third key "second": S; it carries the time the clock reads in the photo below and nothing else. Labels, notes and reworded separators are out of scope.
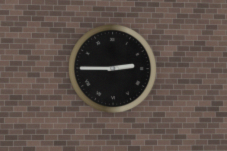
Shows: {"hour": 2, "minute": 45}
